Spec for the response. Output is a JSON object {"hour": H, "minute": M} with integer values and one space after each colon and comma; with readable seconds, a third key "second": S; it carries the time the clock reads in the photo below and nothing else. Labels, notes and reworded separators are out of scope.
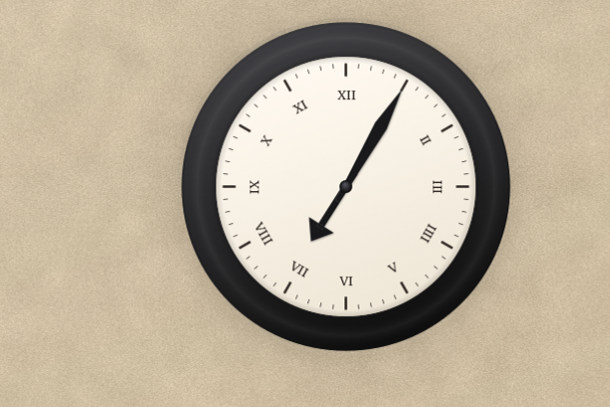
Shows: {"hour": 7, "minute": 5}
